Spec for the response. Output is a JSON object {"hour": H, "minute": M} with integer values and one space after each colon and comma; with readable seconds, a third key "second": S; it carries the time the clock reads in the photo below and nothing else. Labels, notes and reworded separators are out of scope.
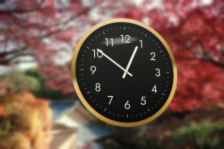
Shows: {"hour": 12, "minute": 51}
